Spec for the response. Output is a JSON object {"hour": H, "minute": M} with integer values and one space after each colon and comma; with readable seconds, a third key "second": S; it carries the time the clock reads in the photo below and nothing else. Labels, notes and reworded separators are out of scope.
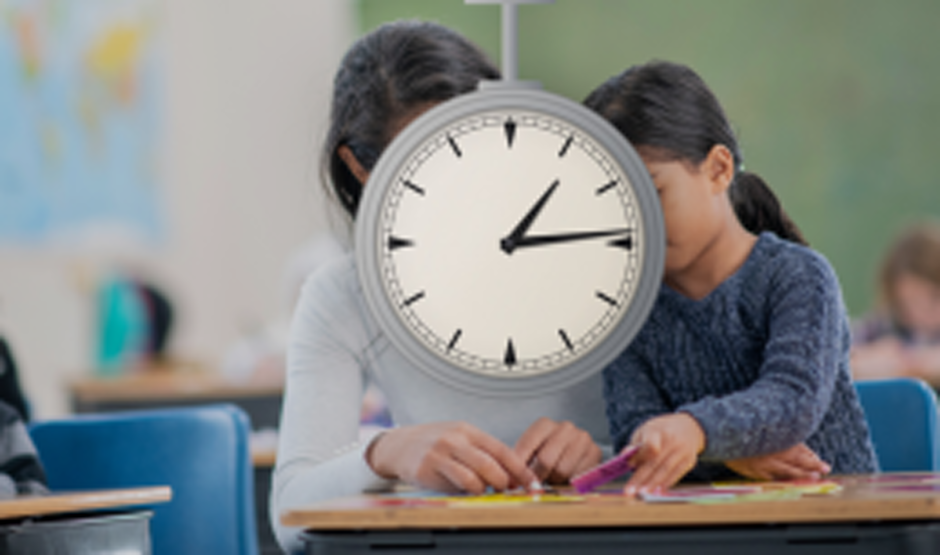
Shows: {"hour": 1, "minute": 14}
